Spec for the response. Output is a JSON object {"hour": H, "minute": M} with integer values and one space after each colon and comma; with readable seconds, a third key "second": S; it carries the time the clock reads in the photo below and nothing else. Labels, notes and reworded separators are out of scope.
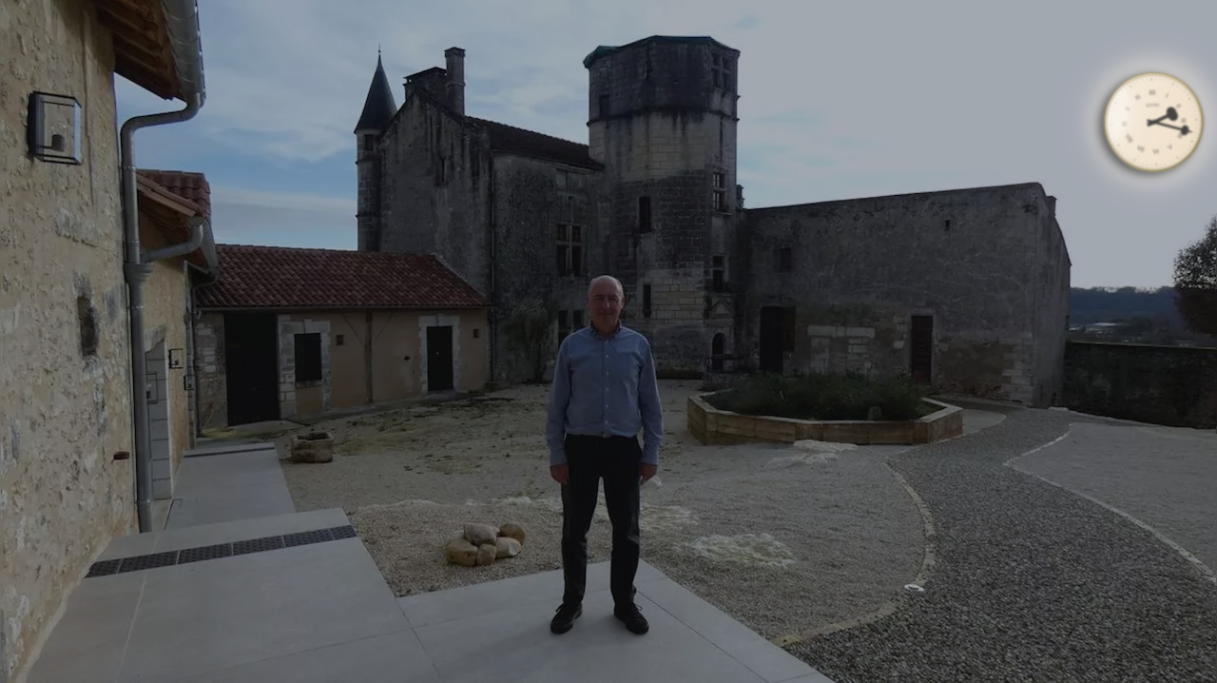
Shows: {"hour": 2, "minute": 18}
